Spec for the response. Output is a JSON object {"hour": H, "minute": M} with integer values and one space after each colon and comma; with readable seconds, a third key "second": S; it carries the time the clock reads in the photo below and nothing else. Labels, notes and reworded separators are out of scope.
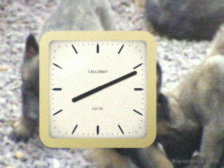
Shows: {"hour": 8, "minute": 11}
